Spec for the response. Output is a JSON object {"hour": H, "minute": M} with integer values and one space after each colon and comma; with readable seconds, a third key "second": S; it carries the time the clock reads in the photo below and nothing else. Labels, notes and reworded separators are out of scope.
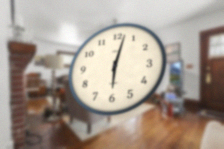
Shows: {"hour": 6, "minute": 2}
